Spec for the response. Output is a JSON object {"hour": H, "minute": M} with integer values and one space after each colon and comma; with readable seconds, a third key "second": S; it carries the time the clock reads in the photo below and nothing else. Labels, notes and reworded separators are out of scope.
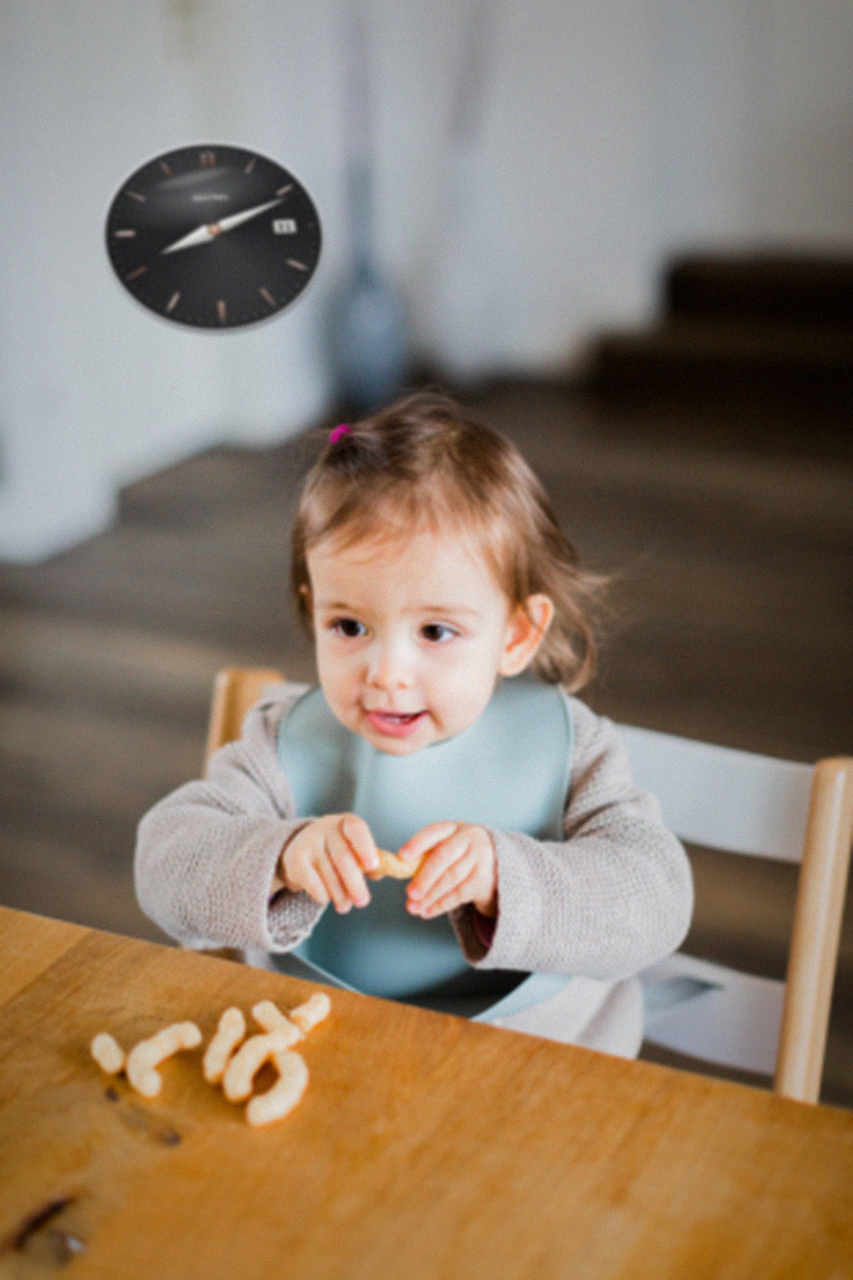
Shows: {"hour": 8, "minute": 11}
